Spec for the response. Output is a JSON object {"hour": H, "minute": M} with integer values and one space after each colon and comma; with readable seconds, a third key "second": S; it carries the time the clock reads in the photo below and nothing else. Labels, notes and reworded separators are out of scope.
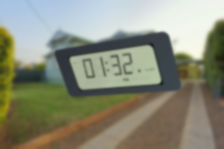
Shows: {"hour": 1, "minute": 32}
